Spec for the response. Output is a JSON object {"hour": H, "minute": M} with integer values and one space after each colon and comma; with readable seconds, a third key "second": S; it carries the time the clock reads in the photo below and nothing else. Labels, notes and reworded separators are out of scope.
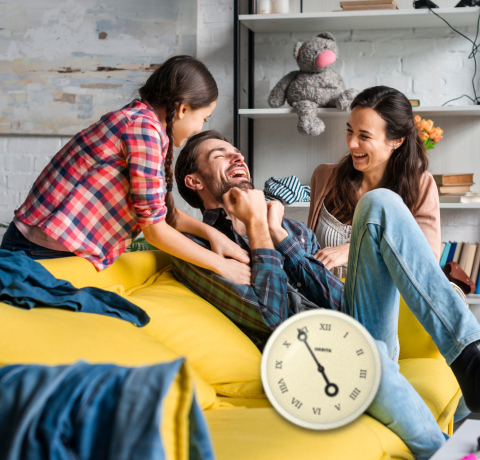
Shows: {"hour": 4, "minute": 54}
